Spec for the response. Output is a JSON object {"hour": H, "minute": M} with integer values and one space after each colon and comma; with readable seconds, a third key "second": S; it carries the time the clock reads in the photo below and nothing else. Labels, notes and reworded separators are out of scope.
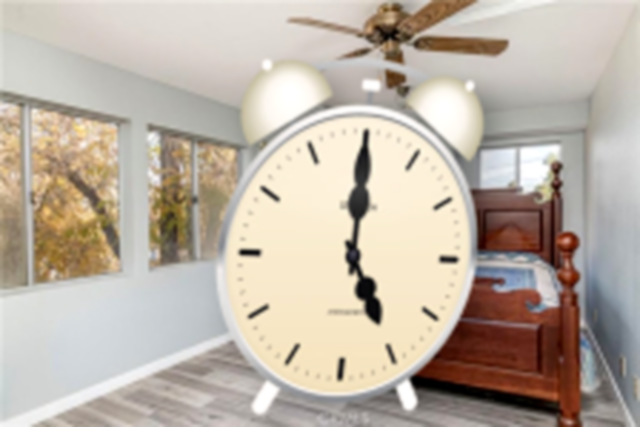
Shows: {"hour": 5, "minute": 0}
